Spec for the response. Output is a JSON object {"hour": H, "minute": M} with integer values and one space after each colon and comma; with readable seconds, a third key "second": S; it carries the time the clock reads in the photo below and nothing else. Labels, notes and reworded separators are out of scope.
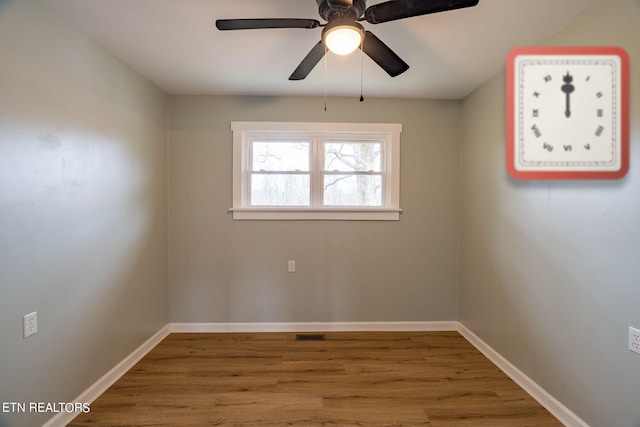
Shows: {"hour": 12, "minute": 0}
